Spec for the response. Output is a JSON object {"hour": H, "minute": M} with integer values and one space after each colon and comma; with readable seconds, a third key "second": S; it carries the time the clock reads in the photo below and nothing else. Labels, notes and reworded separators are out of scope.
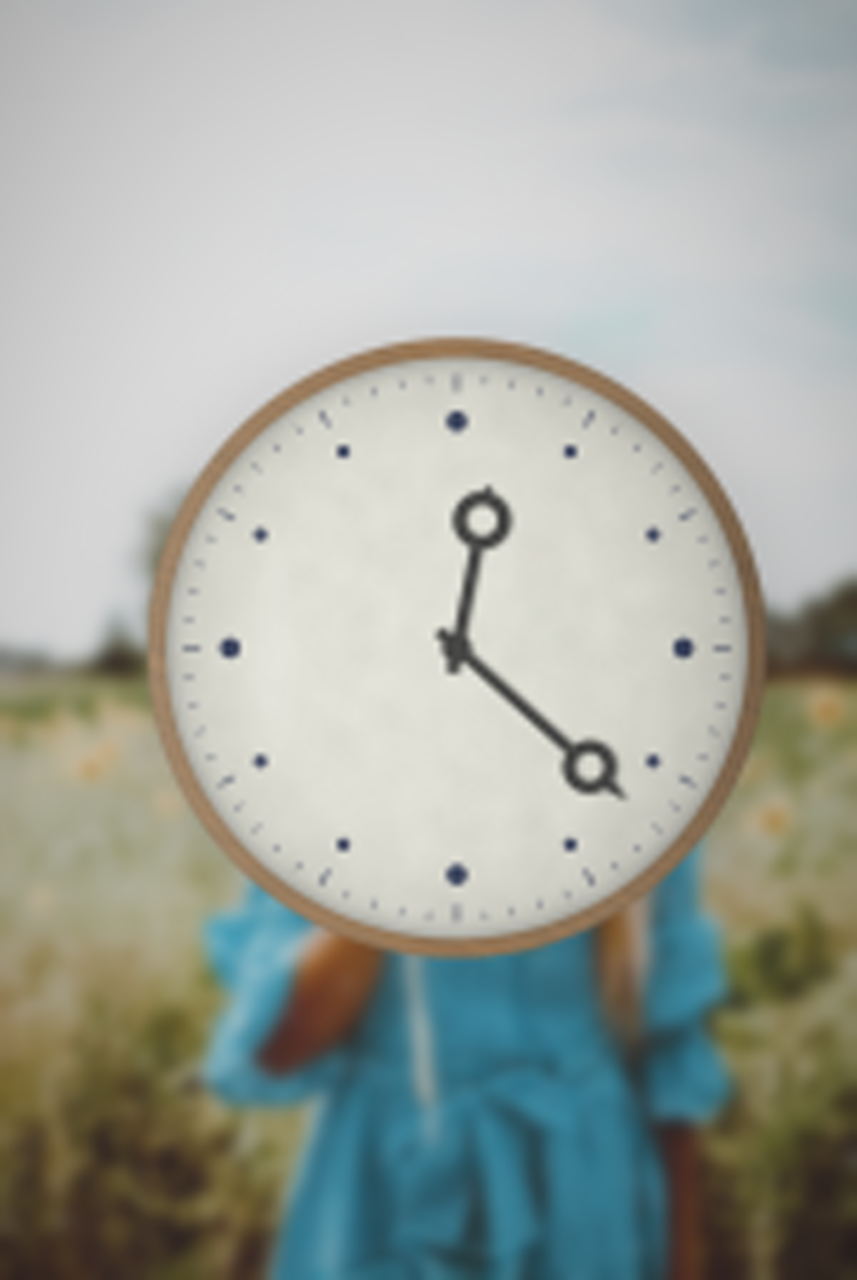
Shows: {"hour": 12, "minute": 22}
